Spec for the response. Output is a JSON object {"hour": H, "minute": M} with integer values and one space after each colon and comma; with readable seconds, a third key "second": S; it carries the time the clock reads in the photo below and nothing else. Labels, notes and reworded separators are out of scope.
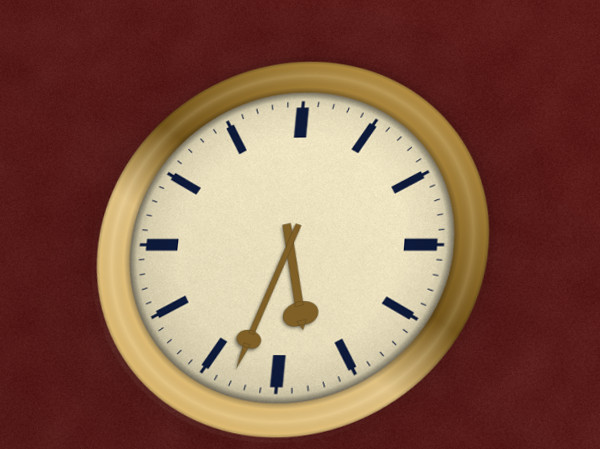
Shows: {"hour": 5, "minute": 33}
